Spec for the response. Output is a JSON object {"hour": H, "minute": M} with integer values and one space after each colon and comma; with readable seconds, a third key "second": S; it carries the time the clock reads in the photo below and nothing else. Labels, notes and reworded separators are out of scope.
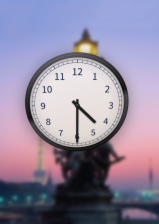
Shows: {"hour": 4, "minute": 30}
